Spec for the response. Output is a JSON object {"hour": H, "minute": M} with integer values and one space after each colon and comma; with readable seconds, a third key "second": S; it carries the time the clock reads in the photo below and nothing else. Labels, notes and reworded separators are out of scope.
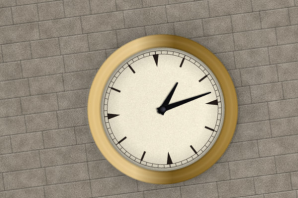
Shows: {"hour": 1, "minute": 13}
